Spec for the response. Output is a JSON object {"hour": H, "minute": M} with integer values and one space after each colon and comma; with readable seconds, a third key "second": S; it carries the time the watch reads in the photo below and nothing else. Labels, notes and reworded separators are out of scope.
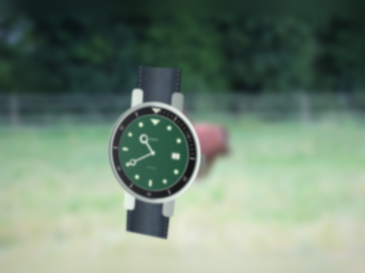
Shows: {"hour": 10, "minute": 40}
